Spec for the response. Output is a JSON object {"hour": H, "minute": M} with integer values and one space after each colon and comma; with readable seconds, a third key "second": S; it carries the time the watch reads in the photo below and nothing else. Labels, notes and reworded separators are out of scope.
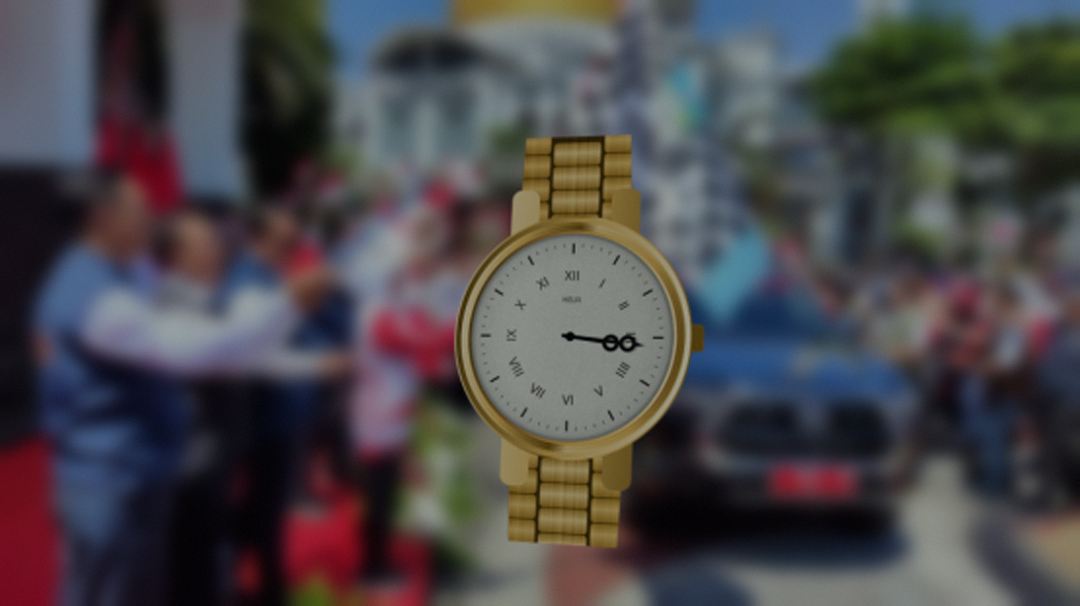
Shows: {"hour": 3, "minute": 16}
